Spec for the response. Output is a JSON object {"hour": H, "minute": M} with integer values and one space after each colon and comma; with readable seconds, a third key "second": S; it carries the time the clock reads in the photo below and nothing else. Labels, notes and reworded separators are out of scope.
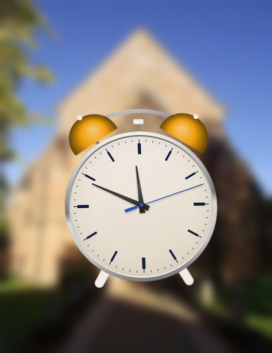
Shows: {"hour": 11, "minute": 49, "second": 12}
